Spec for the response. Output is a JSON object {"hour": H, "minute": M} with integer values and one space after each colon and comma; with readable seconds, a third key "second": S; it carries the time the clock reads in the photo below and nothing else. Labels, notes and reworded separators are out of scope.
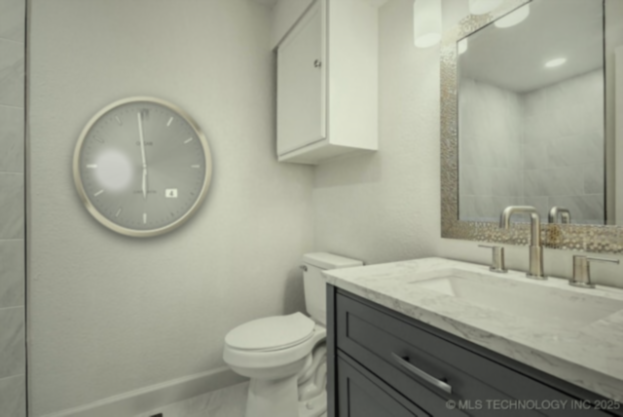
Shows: {"hour": 5, "minute": 59}
